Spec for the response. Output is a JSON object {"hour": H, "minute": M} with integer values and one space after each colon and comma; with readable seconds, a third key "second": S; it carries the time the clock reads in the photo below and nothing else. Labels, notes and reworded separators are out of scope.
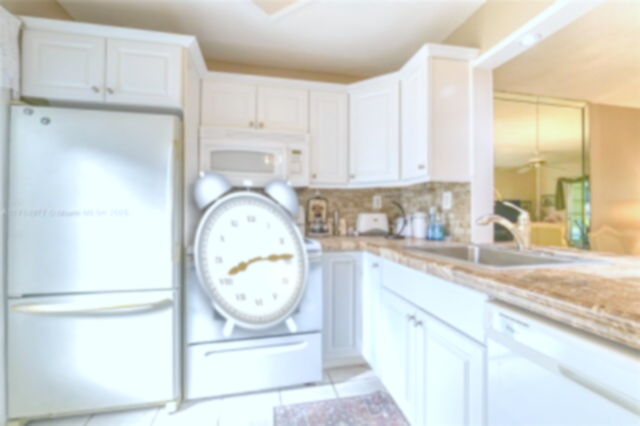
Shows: {"hour": 8, "minute": 14}
